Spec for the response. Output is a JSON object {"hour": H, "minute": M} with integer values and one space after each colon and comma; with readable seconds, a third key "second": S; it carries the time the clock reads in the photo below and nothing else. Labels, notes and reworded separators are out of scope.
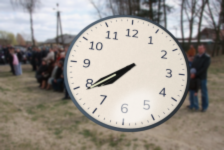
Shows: {"hour": 7, "minute": 39}
